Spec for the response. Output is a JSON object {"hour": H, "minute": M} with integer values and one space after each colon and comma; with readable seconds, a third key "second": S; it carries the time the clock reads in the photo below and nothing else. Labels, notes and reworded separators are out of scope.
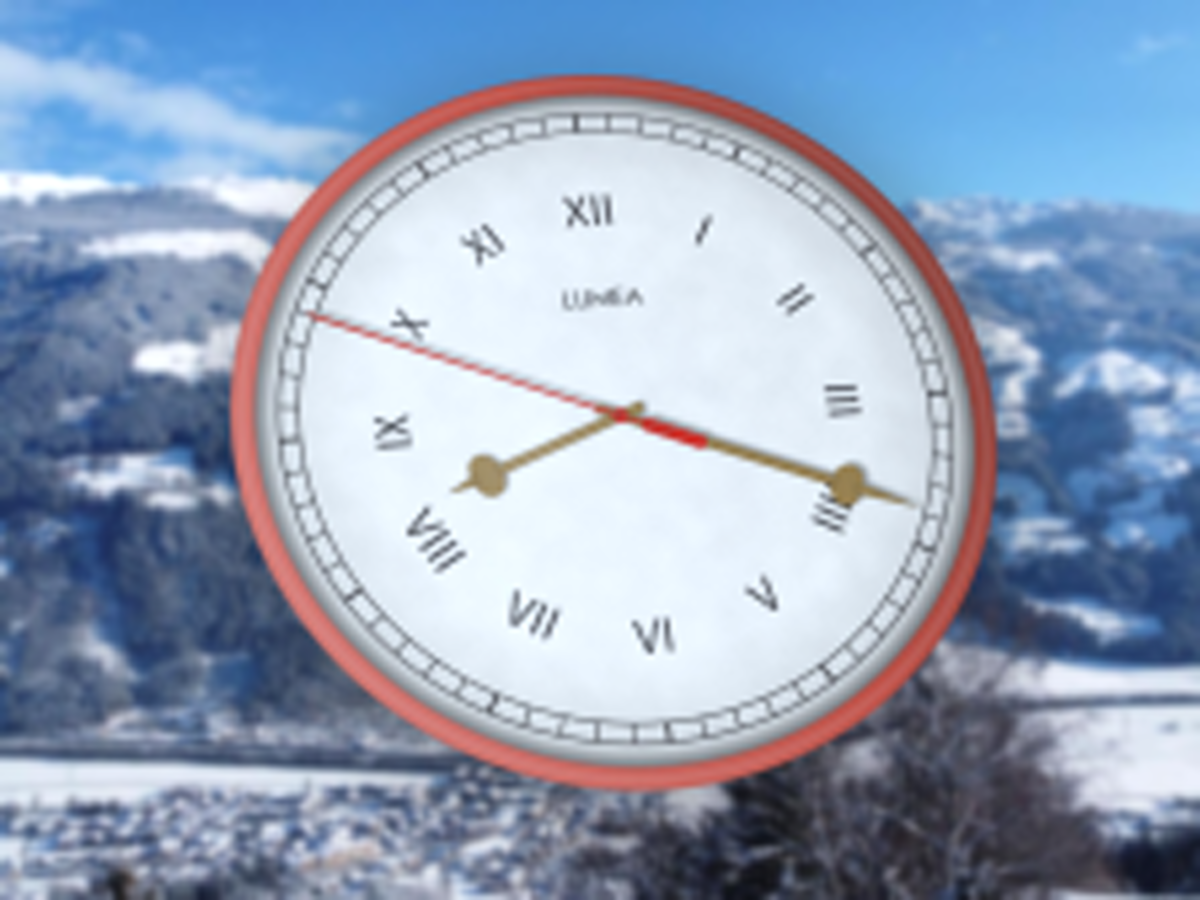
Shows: {"hour": 8, "minute": 18, "second": 49}
